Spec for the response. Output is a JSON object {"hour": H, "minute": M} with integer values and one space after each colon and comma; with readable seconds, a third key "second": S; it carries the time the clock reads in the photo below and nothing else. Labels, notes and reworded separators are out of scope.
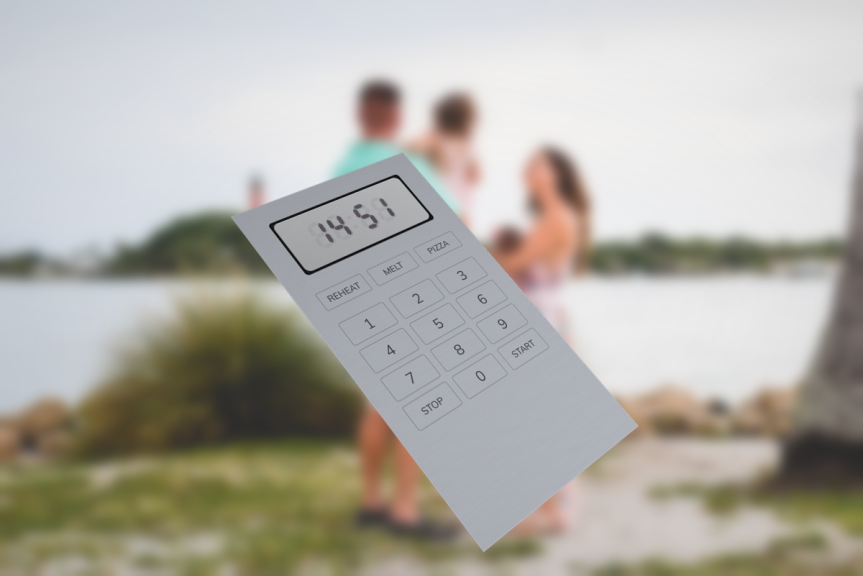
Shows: {"hour": 14, "minute": 51}
